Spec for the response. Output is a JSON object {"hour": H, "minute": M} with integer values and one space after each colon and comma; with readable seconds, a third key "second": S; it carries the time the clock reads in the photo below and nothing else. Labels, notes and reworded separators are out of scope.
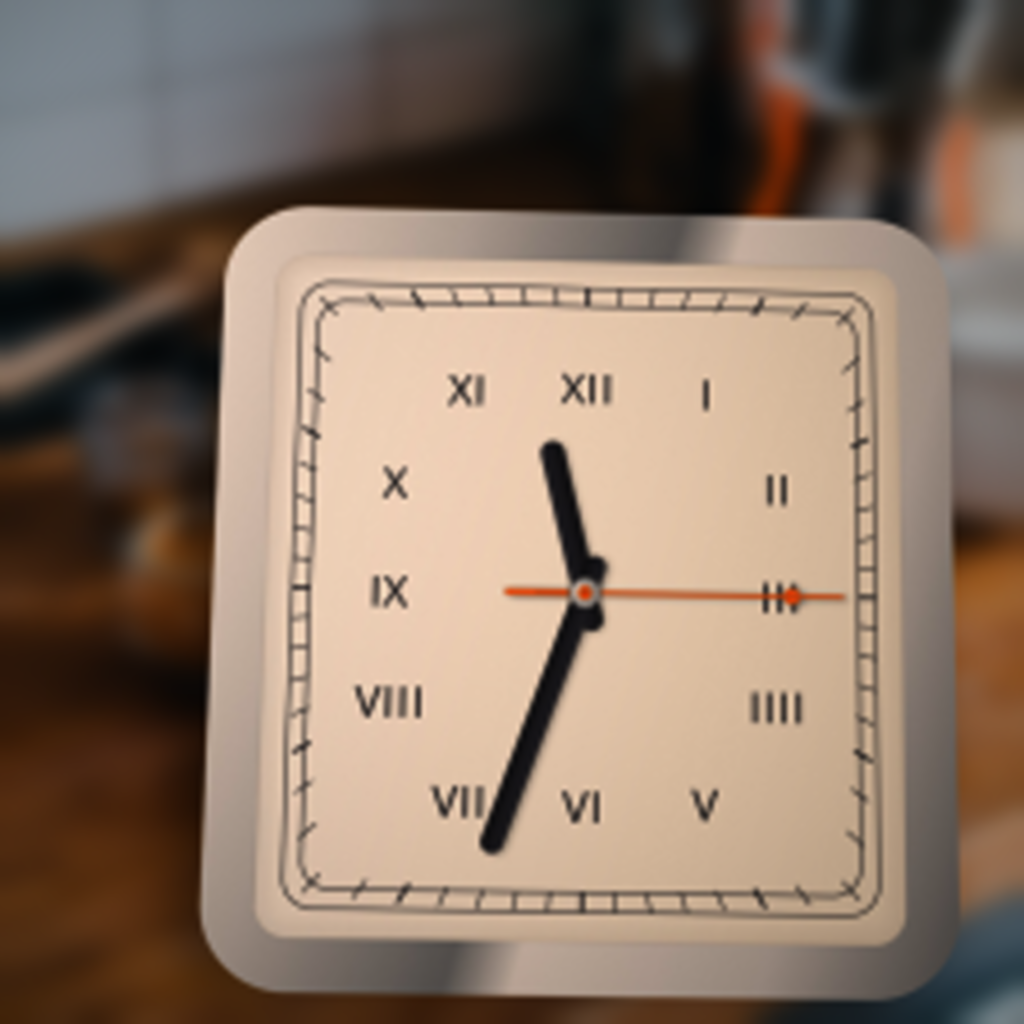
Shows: {"hour": 11, "minute": 33, "second": 15}
